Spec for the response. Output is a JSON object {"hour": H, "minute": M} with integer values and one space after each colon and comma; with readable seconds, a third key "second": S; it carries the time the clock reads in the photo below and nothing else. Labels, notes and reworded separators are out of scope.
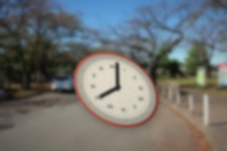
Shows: {"hour": 8, "minute": 2}
